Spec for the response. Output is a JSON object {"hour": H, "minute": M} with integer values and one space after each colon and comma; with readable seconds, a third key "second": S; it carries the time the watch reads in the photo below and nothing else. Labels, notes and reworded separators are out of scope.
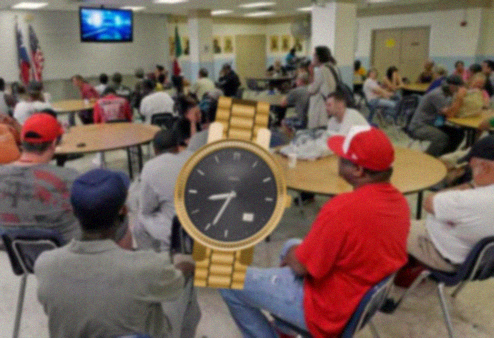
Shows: {"hour": 8, "minute": 34}
